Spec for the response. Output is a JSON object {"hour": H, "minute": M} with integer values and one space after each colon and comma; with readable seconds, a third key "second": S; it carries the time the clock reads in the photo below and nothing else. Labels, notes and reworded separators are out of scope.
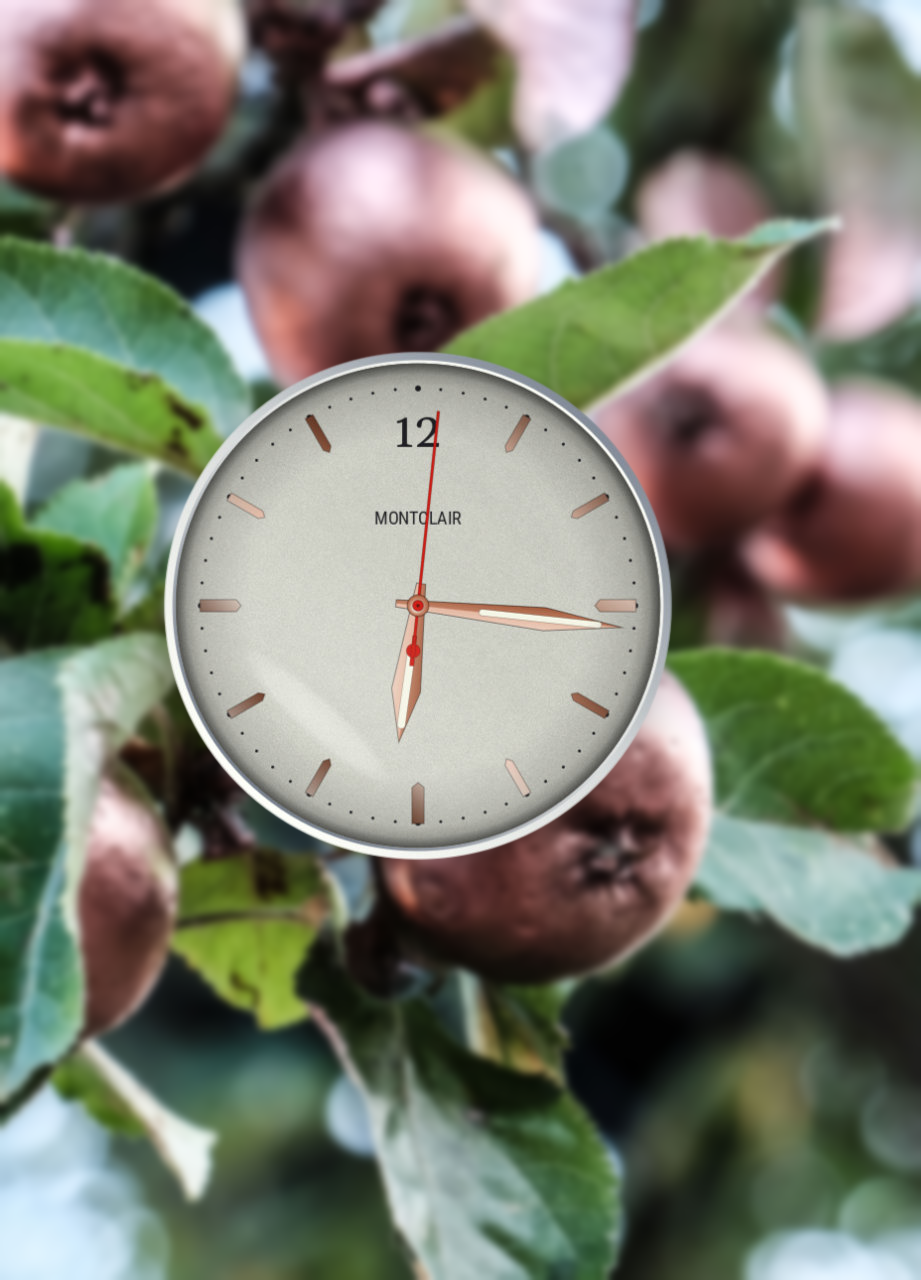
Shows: {"hour": 6, "minute": 16, "second": 1}
